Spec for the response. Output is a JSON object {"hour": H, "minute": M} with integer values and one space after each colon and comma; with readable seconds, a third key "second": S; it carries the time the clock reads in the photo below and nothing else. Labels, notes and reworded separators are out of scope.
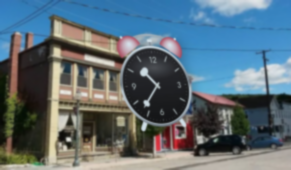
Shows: {"hour": 10, "minute": 37}
